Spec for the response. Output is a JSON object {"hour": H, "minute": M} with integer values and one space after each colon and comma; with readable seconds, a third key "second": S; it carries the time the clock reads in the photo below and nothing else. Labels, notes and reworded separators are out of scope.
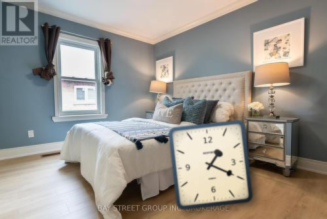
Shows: {"hour": 1, "minute": 20}
